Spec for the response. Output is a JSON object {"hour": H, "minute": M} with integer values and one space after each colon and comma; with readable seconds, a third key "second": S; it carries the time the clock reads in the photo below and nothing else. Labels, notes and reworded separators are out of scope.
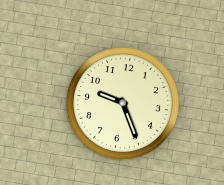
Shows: {"hour": 9, "minute": 25}
